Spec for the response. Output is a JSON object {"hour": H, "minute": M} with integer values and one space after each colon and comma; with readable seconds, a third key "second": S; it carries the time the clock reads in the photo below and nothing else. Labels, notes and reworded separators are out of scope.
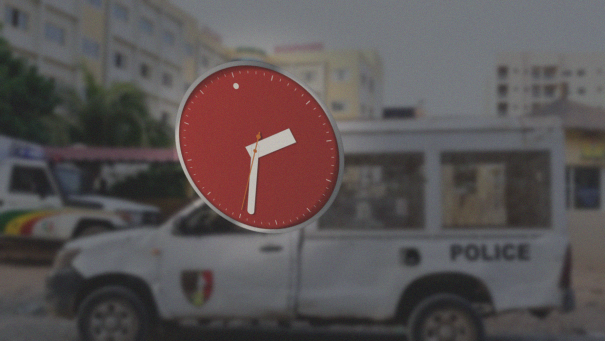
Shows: {"hour": 2, "minute": 33, "second": 35}
